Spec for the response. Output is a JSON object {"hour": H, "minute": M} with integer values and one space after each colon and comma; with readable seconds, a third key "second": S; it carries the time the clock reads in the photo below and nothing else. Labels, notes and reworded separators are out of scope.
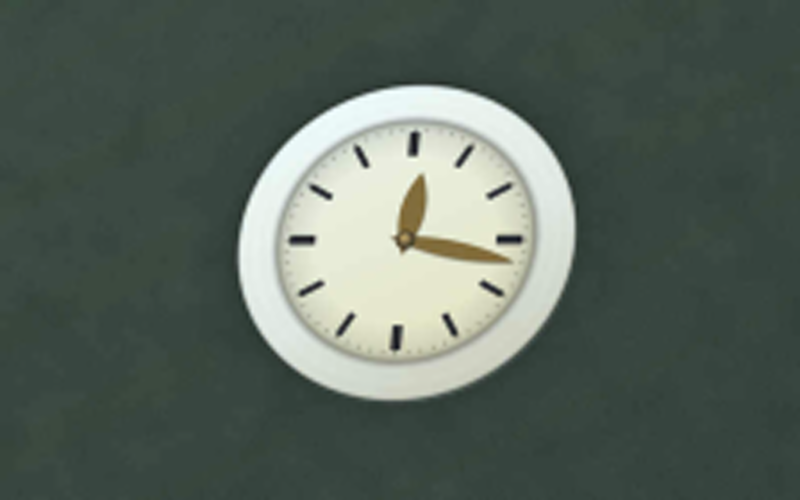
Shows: {"hour": 12, "minute": 17}
